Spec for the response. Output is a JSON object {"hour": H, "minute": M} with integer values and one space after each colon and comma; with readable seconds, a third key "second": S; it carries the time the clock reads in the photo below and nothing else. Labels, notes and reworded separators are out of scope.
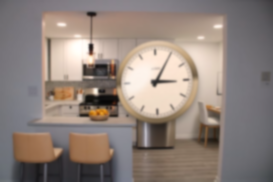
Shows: {"hour": 3, "minute": 5}
